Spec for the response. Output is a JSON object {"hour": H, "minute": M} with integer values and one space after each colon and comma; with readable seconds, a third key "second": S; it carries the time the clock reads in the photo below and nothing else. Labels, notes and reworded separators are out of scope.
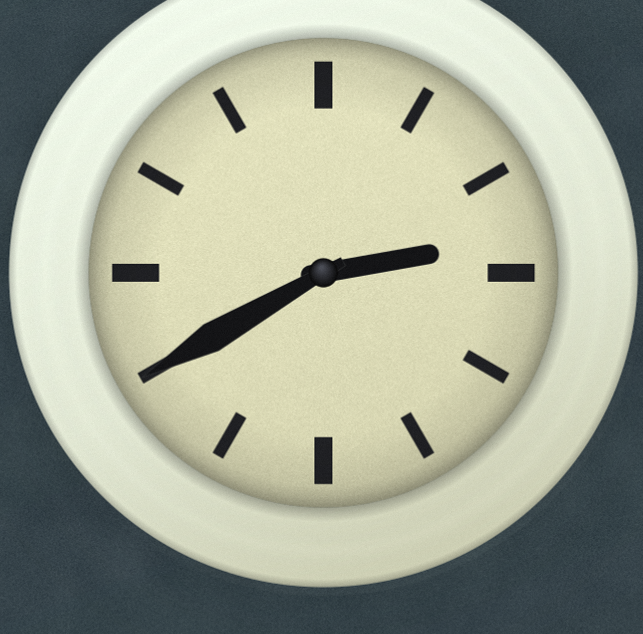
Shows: {"hour": 2, "minute": 40}
